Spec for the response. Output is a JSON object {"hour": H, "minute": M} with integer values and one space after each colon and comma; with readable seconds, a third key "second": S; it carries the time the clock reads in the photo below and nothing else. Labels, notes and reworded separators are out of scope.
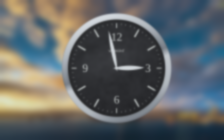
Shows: {"hour": 2, "minute": 58}
